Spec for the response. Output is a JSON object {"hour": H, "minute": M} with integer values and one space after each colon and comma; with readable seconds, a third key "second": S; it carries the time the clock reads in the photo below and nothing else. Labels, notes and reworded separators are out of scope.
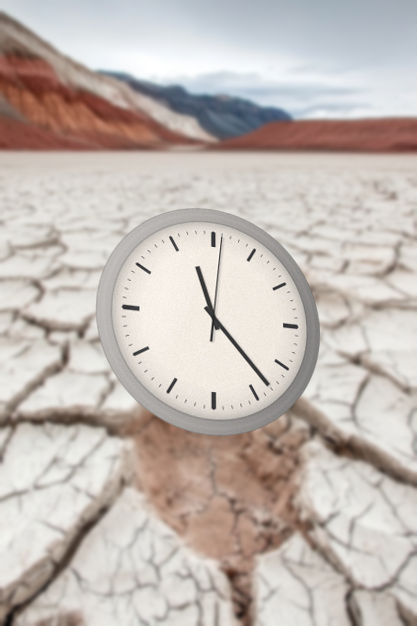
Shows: {"hour": 11, "minute": 23, "second": 1}
